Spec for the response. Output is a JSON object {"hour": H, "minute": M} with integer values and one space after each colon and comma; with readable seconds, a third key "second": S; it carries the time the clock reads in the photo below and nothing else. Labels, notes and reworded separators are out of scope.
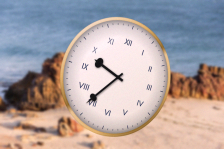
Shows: {"hour": 9, "minute": 36}
